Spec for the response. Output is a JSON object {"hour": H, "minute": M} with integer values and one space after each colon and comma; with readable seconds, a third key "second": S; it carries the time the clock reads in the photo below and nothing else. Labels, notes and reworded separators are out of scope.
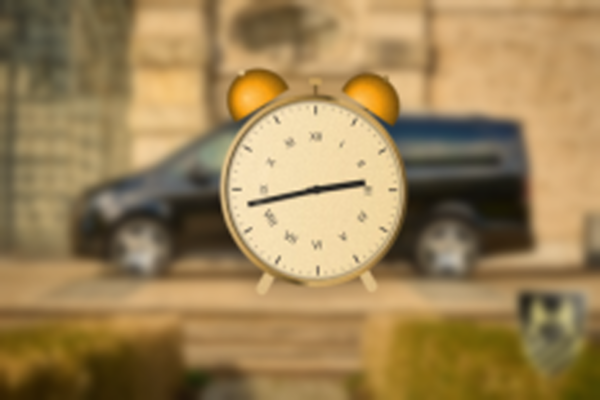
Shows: {"hour": 2, "minute": 43}
